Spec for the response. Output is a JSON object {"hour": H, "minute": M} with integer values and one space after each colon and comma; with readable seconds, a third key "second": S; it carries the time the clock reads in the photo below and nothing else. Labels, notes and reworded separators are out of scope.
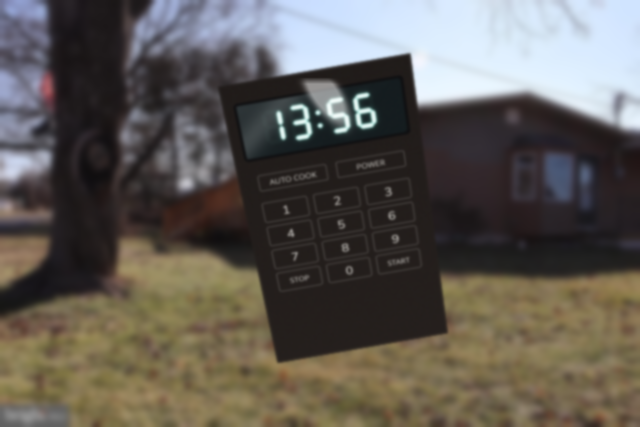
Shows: {"hour": 13, "minute": 56}
